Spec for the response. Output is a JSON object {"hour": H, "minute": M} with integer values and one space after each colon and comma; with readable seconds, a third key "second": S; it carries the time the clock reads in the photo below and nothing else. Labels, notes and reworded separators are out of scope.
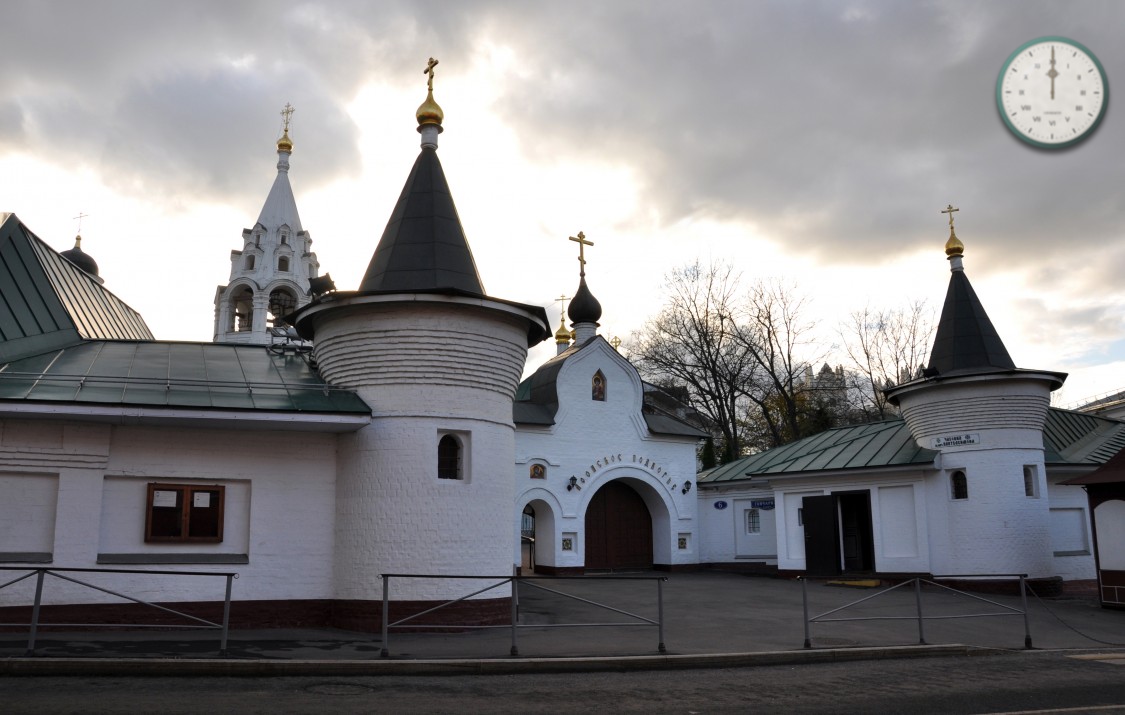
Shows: {"hour": 12, "minute": 0}
